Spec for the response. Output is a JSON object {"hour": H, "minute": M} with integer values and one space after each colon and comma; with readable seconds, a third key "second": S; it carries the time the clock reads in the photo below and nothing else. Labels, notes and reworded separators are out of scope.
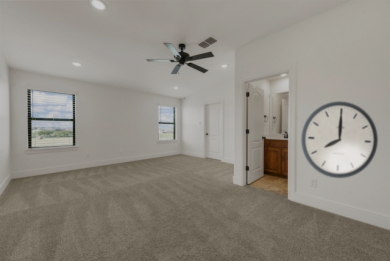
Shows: {"hour": 8, "minute": 0}
